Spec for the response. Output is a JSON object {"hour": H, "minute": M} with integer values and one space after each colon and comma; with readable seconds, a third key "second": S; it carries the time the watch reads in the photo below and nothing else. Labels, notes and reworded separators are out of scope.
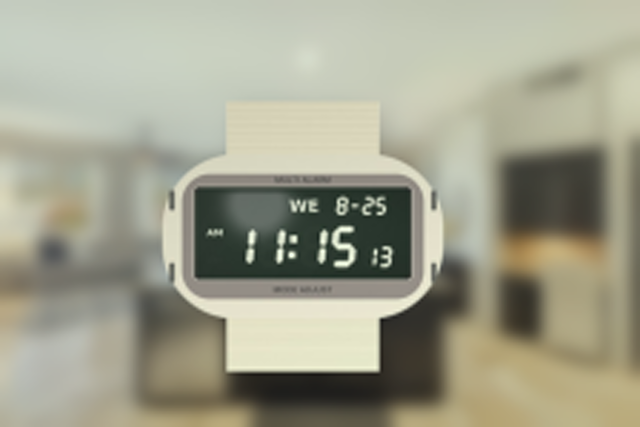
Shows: {"hour": 11, "minute": 15, "second": 13}
